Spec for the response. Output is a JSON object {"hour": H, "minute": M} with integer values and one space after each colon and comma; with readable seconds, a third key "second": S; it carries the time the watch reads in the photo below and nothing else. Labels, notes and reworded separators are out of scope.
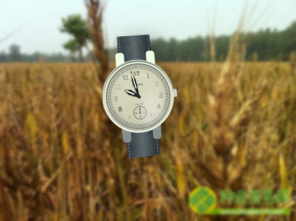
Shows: {"hour": 9, "minute": 58}
